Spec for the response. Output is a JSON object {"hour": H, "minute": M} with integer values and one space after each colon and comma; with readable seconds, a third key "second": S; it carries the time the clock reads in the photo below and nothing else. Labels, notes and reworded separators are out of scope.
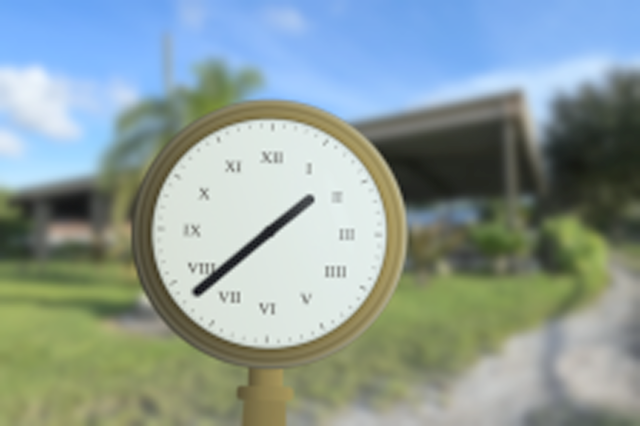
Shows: {"hour": 1, "minute": 38}
